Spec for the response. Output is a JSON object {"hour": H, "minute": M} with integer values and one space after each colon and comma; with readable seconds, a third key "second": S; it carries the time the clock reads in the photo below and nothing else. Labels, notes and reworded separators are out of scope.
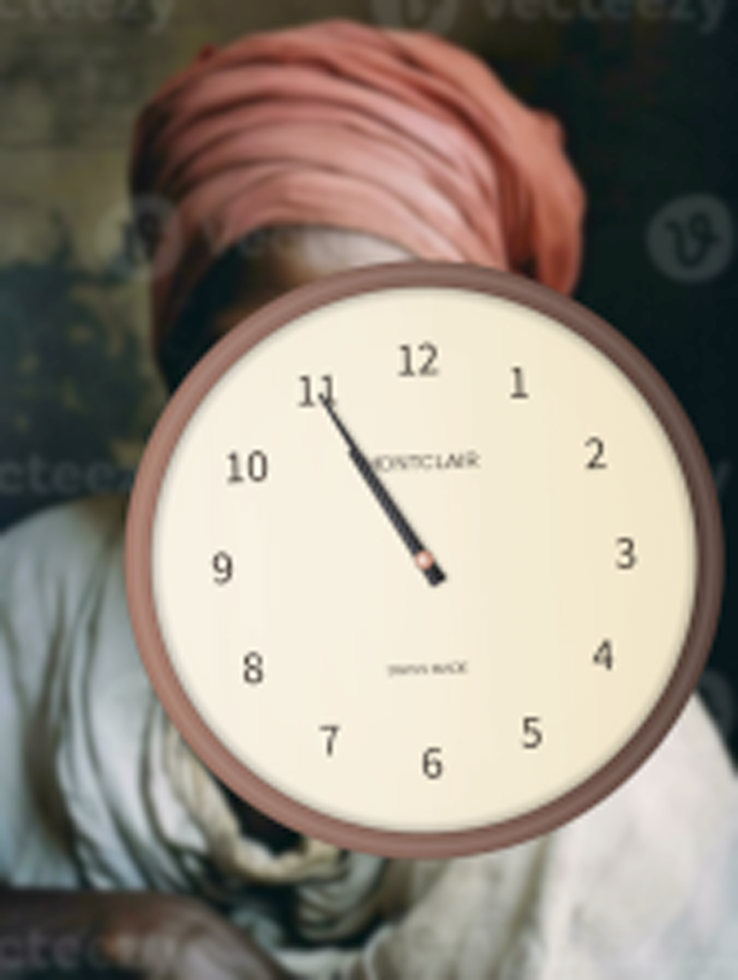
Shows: {"hour": 10, "minute": 55}
